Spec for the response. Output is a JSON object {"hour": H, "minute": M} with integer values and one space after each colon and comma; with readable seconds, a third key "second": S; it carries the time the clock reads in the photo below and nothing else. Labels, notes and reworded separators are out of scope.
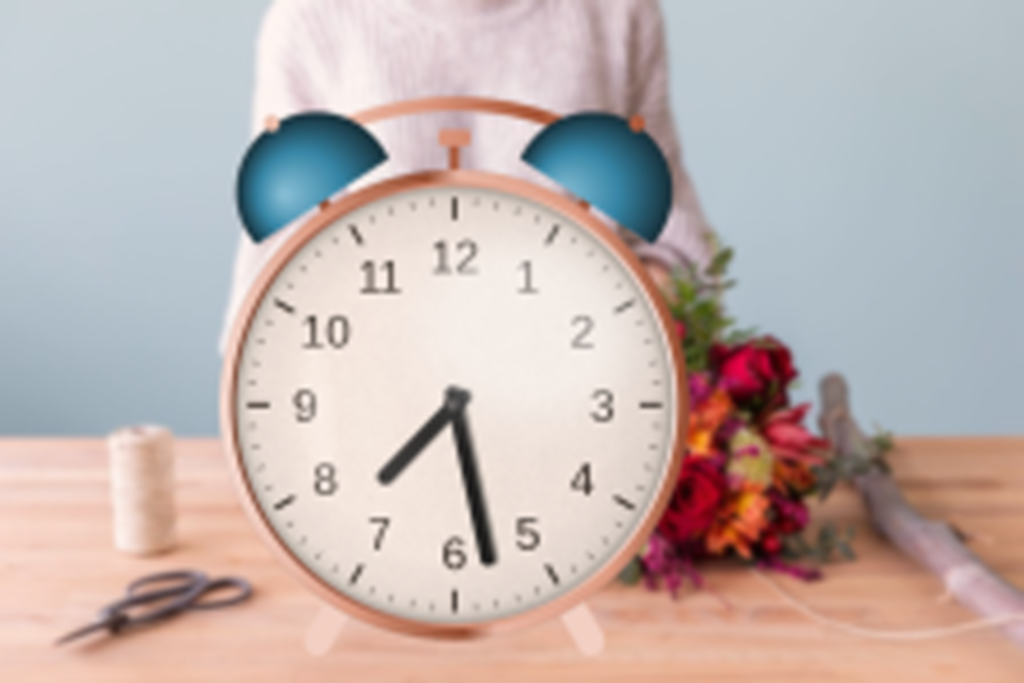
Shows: {"hour": 7, "minute": 28}
